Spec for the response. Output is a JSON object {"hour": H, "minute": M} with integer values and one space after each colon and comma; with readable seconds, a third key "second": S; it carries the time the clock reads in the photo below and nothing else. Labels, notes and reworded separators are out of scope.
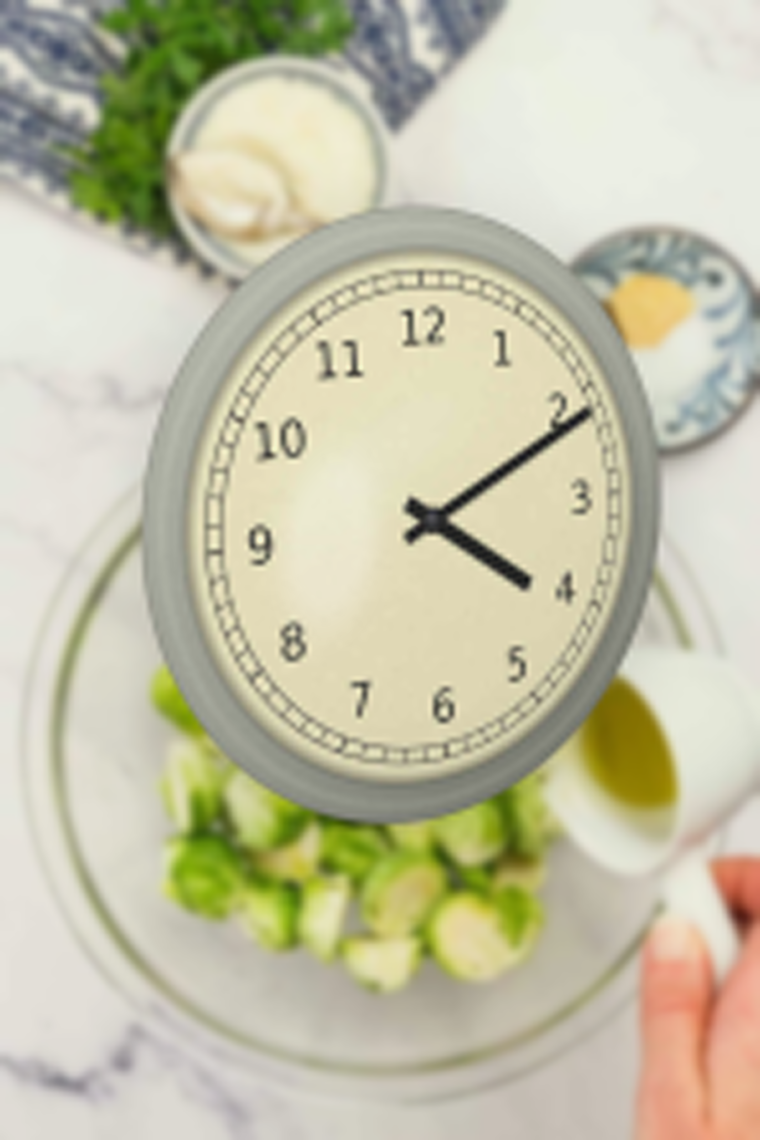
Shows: {"hour": 4, "minute": 11}
